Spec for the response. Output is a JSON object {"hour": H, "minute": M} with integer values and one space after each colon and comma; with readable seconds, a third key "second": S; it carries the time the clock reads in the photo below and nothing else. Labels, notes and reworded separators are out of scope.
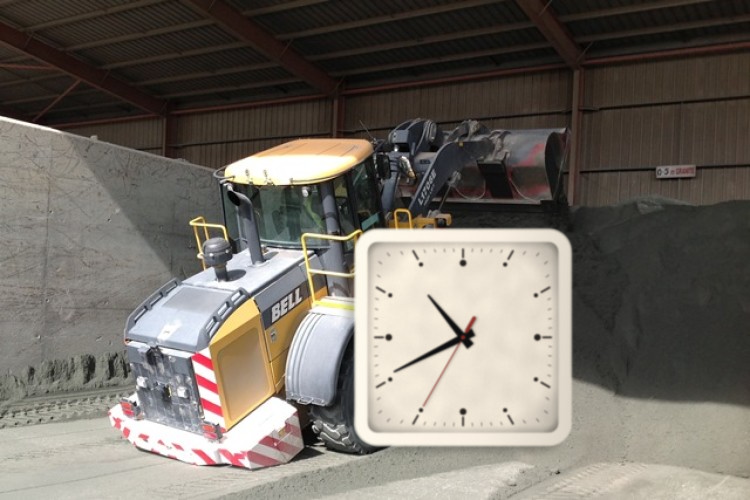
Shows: {"hour": 10, "minute": 40, "second": 35}
